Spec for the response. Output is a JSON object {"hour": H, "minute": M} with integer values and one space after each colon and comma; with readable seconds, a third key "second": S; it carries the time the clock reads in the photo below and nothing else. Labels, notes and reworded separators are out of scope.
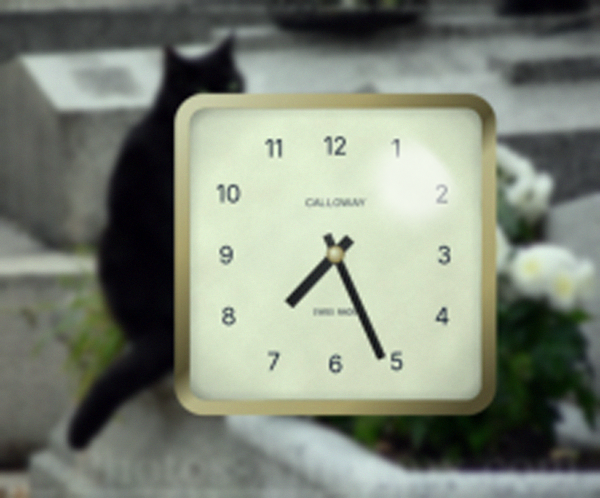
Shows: {"hour": 7, "minute": 26}
